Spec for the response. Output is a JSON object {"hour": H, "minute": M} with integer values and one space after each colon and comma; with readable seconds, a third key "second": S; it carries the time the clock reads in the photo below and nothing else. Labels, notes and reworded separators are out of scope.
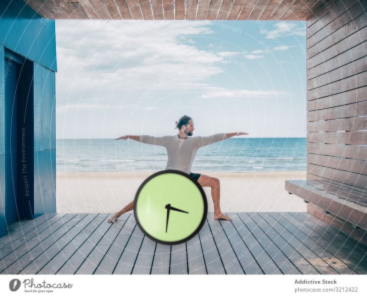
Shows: {"hour": 3, "minute": 31}
